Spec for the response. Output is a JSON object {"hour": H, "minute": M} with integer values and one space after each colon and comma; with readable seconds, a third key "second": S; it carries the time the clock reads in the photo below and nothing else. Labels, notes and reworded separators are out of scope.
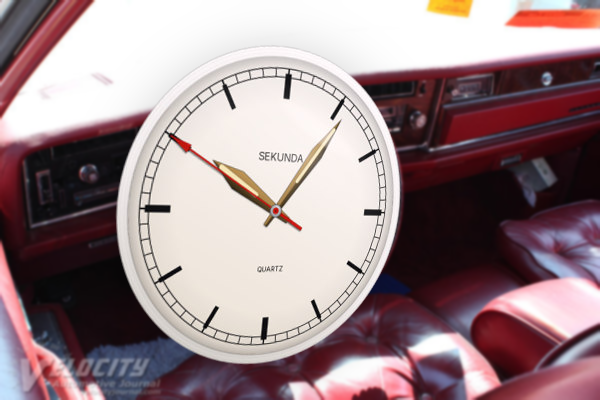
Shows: {"hour": 10, "minute": 5, "second": 50}
